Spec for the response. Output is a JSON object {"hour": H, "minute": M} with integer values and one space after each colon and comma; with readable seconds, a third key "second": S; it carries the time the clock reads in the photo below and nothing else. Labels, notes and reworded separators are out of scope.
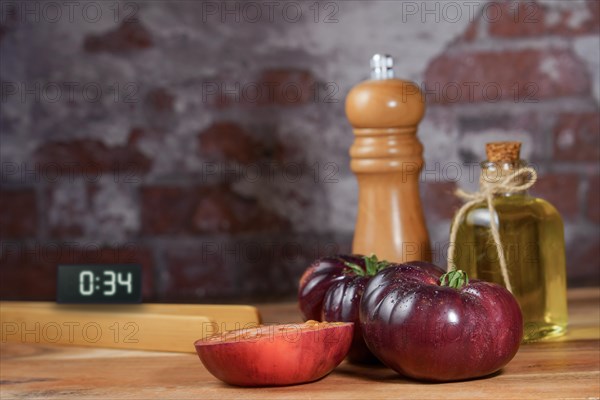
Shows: {"hour": 0, "minute": 34}
